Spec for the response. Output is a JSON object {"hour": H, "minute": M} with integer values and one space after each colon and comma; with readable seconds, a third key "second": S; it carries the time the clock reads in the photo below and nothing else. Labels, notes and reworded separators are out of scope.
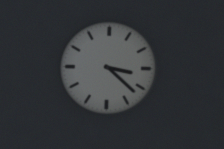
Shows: {"hour": 3, "minute": 22}
